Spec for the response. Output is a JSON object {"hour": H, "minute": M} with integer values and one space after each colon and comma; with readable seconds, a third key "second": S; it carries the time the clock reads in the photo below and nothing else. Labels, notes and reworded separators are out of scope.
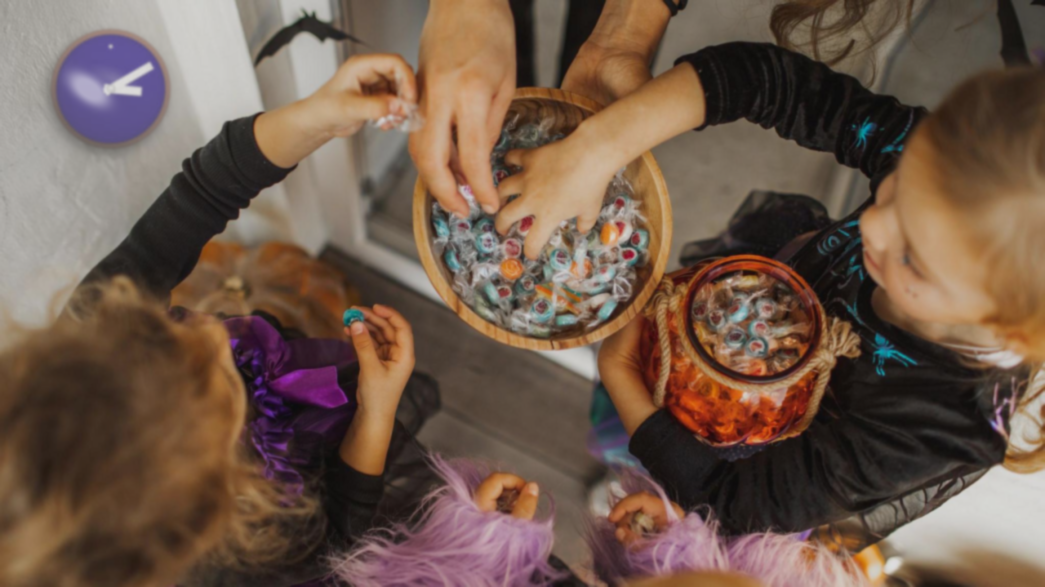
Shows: {"hour": 3, "minute": 10}
